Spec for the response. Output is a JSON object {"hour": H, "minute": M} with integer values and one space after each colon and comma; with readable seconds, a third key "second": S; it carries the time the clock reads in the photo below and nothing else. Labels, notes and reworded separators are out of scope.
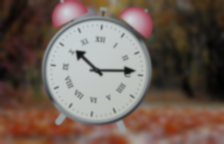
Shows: {"hour": 10, "minute": 14}
